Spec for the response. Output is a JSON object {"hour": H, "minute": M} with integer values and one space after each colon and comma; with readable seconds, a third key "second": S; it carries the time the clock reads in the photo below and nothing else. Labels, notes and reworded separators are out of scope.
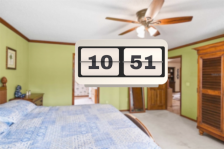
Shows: {"hour": 10, "minute": 51}
